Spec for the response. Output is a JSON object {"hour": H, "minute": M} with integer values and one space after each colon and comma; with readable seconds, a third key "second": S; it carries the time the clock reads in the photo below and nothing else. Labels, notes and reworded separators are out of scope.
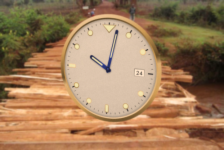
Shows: {"hour": 10, "minute": 2}
